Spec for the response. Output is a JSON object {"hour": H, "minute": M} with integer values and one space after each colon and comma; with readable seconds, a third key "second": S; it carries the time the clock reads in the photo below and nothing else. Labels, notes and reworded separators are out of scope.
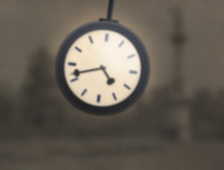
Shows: {"hour": 4, "minute": 42}
